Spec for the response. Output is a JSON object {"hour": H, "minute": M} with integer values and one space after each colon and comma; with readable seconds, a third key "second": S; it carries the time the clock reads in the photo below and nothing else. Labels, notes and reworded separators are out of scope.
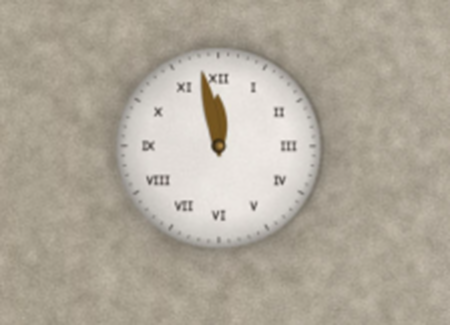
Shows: {"hour": 11, "minute": 58}
